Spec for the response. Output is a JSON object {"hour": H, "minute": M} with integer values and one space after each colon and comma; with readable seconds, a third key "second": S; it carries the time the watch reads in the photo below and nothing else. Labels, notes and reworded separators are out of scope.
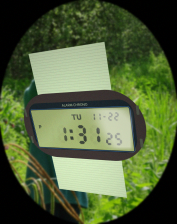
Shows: {"hour": 1, "minute": 31, "second": 25}
